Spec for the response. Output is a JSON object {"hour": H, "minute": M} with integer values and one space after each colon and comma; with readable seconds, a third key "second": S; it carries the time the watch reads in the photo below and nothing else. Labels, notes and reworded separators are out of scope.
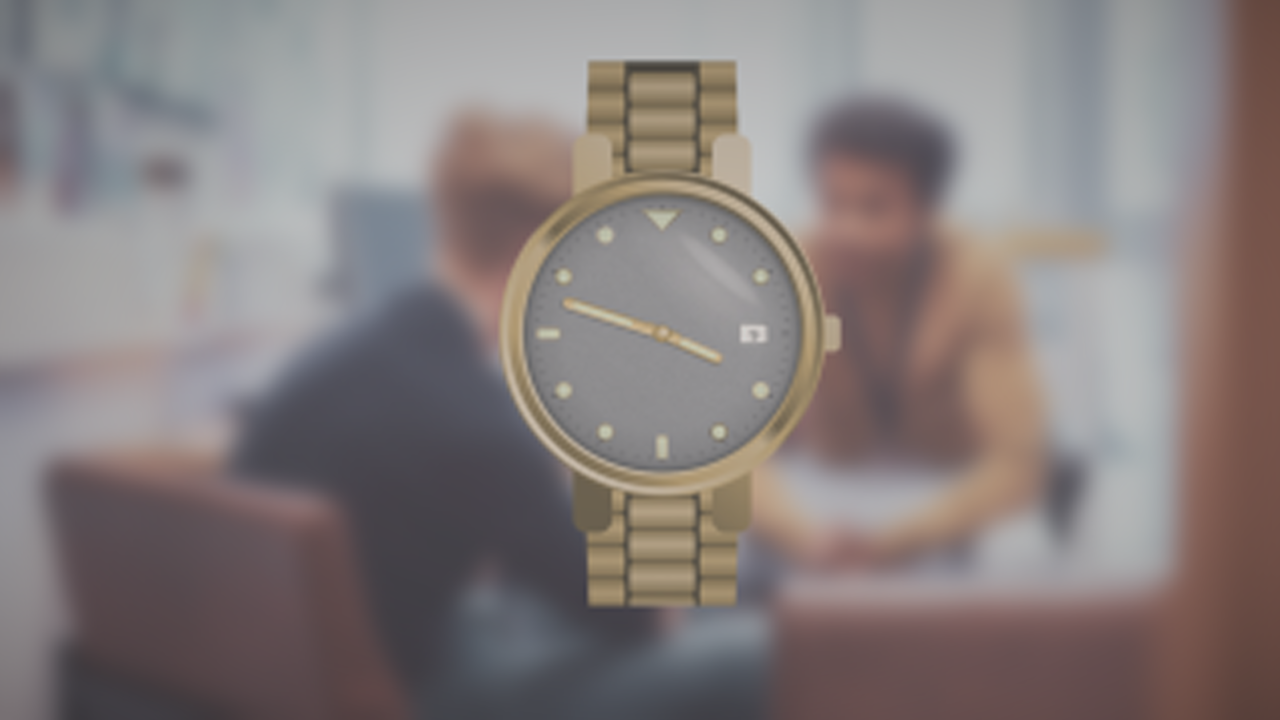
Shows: {"hour": 3, "minute": 48}
